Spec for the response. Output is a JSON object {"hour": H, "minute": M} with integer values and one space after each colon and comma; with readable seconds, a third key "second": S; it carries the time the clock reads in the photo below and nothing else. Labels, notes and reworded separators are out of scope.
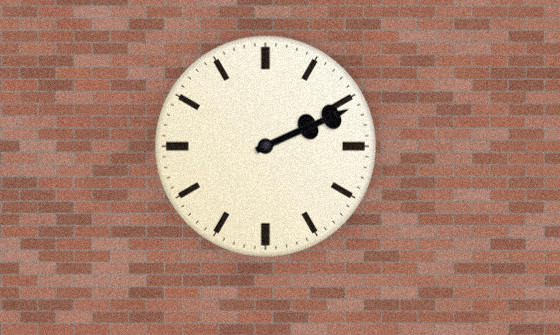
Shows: {"hour": 2, "minute": 11}
